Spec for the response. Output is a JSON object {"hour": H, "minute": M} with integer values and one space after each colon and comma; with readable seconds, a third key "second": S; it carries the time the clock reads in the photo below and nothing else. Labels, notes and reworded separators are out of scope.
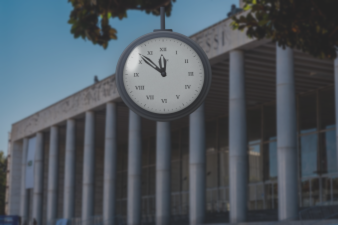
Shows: {"hour": 11, "minute": 52}
